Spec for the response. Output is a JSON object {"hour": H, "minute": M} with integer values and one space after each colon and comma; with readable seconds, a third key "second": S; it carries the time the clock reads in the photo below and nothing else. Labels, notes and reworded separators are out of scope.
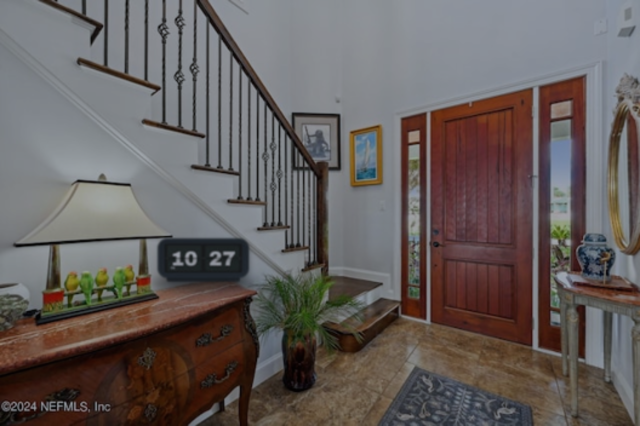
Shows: {"hour": 10, "minute": 27}
